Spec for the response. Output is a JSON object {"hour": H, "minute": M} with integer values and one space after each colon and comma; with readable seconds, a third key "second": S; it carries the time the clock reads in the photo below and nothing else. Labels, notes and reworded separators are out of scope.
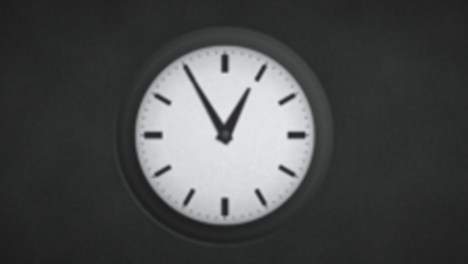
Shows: {"hour": 12, "minute": 55}
